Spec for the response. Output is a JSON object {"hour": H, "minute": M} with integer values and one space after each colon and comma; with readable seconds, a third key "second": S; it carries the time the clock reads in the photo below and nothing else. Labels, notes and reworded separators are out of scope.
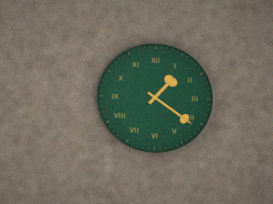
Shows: {"hour": 1, "minute": 21}
